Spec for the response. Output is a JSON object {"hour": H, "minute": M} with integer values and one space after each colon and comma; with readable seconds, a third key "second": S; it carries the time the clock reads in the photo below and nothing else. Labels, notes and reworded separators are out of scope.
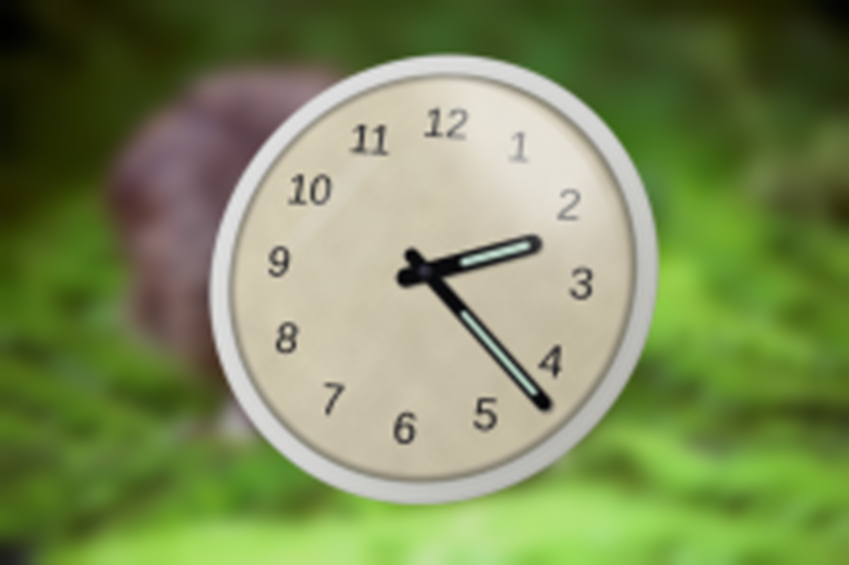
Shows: {"hour": 2, "minute": 22}
